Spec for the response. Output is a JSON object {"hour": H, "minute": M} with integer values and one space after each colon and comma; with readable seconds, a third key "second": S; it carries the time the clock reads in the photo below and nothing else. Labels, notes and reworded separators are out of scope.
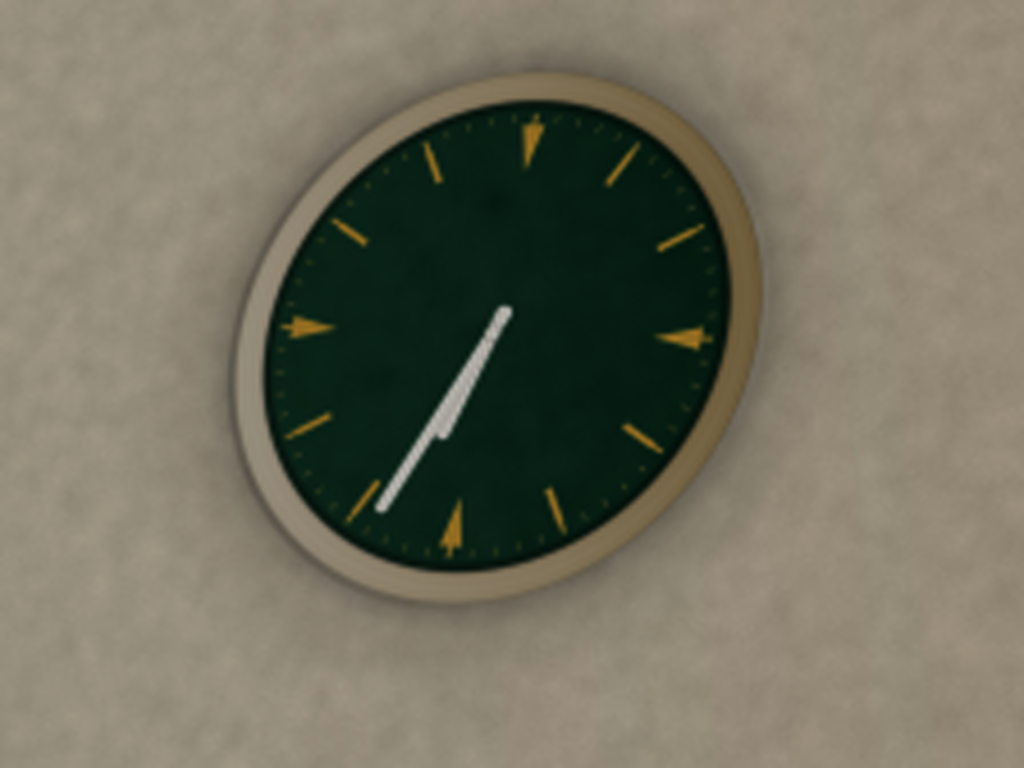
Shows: {"hour": 6, "minute": 34}
